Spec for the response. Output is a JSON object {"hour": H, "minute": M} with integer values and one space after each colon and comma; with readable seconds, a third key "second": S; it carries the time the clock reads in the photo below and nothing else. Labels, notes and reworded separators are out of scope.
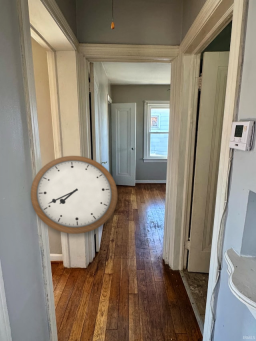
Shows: {"hour": 7, "minute": 41}
